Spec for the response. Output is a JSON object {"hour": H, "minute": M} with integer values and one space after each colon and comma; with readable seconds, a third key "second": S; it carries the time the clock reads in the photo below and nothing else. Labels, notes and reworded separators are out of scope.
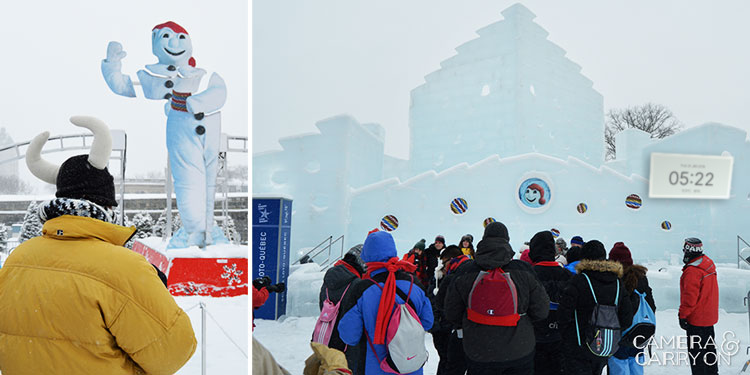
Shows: {"hour": 5, "minute": 22}
